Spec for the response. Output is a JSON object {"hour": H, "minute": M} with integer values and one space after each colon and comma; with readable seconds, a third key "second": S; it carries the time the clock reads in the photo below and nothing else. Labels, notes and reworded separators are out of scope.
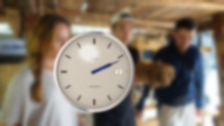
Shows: {"hour": 2, "minute": 11}
